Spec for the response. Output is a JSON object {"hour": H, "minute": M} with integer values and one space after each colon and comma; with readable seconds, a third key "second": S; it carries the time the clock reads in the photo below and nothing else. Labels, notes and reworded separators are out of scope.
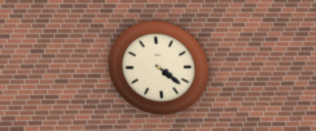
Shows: {"hour": 4, "minute": 22}
